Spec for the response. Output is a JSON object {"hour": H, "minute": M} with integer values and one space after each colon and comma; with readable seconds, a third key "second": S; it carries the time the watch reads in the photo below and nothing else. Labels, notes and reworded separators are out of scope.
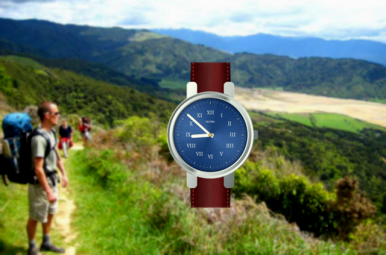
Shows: {"hour": 8, "minute": 52}
